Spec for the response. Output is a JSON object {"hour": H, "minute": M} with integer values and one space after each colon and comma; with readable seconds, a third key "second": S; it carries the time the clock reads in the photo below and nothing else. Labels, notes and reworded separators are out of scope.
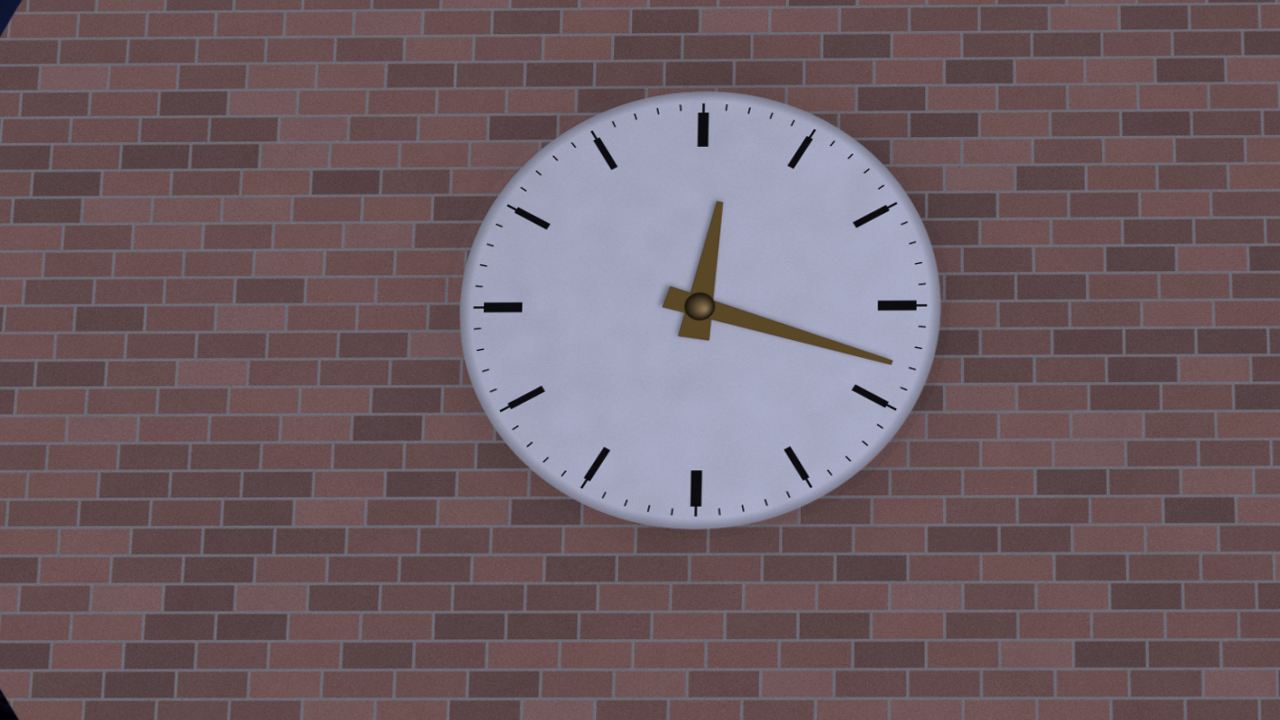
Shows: {"hour": 12, "minute": 18}
